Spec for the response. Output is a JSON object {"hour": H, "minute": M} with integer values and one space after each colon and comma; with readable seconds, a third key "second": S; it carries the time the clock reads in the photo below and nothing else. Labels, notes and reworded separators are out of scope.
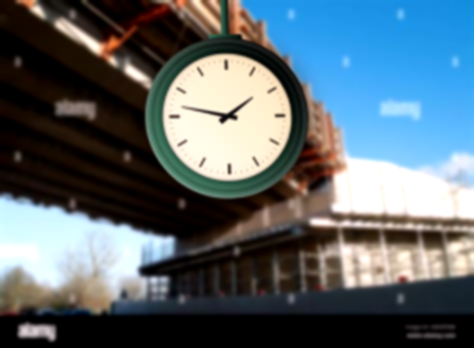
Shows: {"hour": 1, "minute": 47}
